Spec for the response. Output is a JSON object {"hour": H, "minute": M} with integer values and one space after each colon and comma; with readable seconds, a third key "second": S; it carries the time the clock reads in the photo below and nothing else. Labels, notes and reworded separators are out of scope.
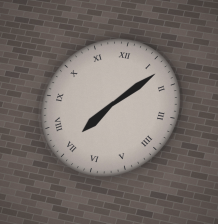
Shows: {"hour": 7, "minute": 7}
